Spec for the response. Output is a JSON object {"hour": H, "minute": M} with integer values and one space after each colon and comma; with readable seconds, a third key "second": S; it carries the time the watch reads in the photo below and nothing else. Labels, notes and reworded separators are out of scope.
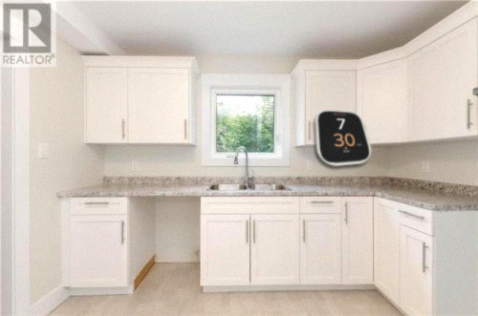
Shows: {"hour": 7, "minute": 30}
